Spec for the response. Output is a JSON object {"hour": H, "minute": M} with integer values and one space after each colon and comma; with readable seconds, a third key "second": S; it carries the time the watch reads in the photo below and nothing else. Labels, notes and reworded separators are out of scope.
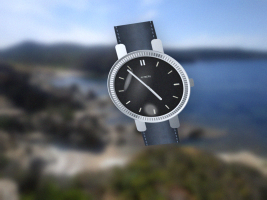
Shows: {"hour": 4, "minute": 54}
